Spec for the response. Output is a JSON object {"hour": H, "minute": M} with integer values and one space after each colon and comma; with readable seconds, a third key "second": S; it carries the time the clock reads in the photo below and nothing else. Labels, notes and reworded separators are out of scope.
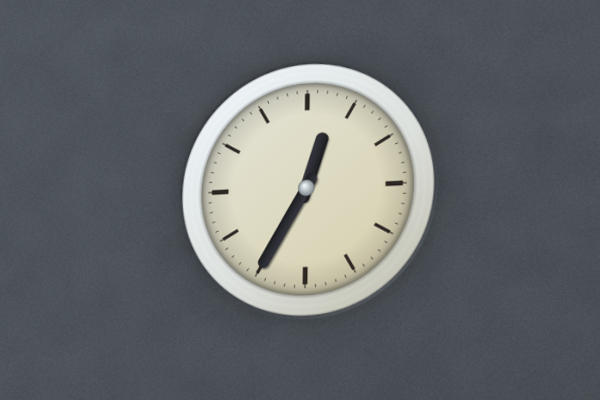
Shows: {"hour": 12, "minute": 35}
